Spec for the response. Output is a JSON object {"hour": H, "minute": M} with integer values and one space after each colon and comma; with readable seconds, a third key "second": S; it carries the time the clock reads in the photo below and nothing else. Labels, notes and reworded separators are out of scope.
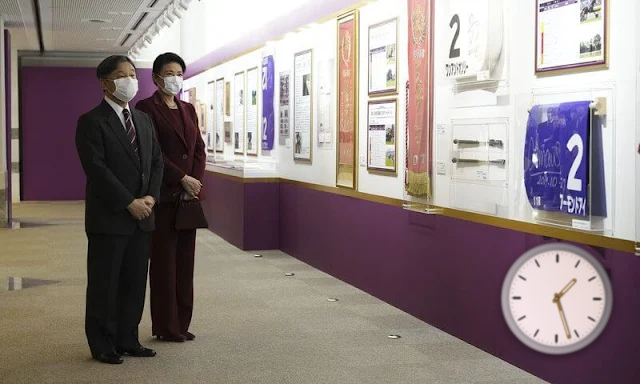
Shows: {"hour": 1, "minute": 27}
